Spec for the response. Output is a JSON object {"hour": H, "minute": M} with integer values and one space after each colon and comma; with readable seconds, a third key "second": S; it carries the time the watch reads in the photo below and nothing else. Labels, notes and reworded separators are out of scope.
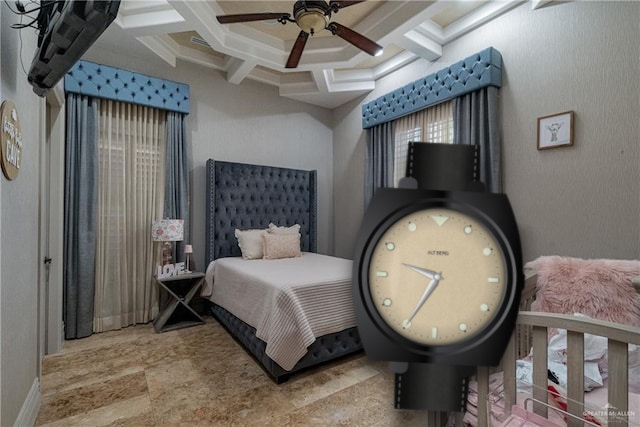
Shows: {"hour": 9, "minute": 35}
